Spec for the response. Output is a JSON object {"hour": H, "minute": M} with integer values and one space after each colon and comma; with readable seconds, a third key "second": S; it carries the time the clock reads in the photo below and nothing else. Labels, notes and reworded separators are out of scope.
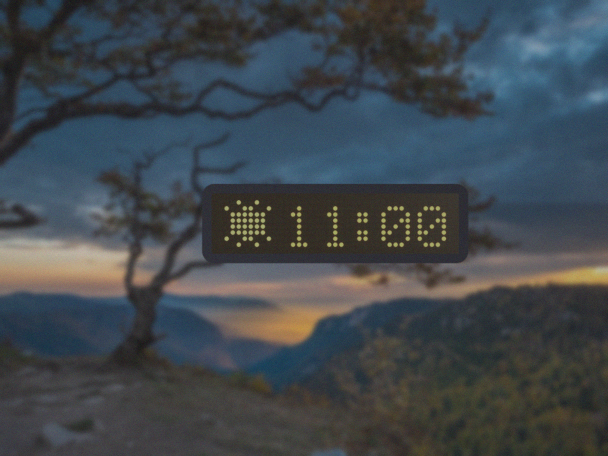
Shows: {"hour": 11, "minute": 0}
